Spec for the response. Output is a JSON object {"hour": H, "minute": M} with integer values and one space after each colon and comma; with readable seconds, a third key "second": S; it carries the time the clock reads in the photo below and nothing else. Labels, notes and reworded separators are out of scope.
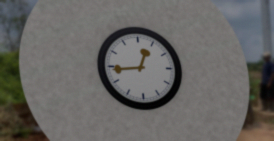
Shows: {"hour": 12, "minute": 44}
